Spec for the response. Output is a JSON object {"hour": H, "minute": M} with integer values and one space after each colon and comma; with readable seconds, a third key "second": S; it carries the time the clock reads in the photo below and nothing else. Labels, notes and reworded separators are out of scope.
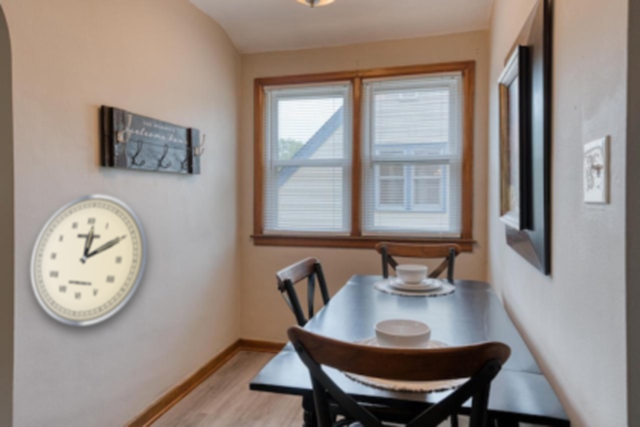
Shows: {"hour": 12, "minute": 10}
